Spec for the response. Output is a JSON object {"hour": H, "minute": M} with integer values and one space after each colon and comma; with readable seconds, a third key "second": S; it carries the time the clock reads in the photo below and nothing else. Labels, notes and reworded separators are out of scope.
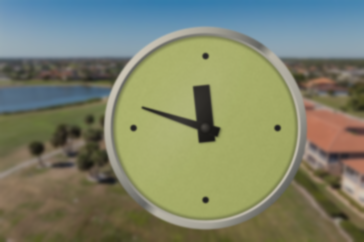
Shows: {"hour": 11, "minute": 48}
